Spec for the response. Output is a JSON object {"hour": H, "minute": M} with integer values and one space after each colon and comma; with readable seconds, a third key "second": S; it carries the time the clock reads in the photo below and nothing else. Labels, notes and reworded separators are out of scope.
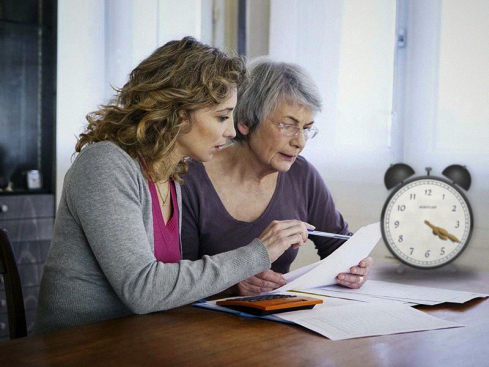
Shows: {"hour": 4, "minute": 20}
